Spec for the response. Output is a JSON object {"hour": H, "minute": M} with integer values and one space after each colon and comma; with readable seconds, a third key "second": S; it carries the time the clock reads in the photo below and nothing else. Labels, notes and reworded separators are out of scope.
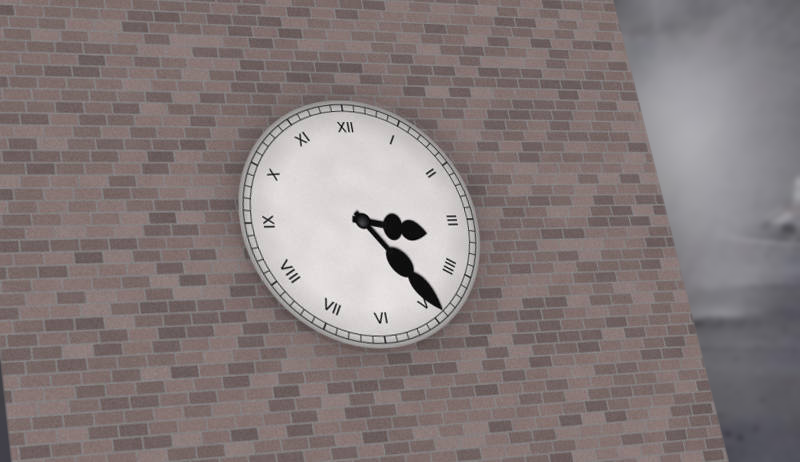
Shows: {"hour": 3, "minute": 24}
